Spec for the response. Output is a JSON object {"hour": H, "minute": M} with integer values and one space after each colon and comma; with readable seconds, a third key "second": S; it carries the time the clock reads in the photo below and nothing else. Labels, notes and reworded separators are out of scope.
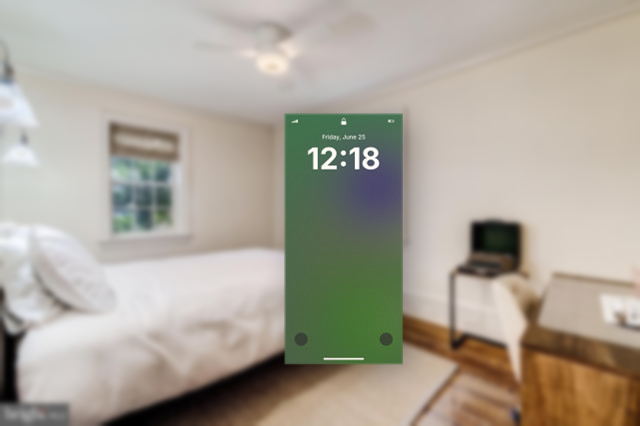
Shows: {"hour": 12, "minute": 18}
